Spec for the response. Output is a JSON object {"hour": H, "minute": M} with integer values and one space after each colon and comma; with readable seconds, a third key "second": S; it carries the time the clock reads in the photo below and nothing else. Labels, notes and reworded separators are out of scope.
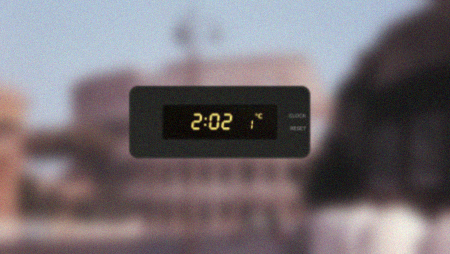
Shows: {"hour": 2, "minute": 2}
